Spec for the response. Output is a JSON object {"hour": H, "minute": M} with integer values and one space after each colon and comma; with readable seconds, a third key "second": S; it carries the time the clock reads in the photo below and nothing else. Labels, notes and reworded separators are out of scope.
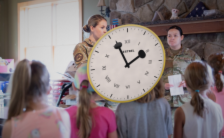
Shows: {"hour": 1, "minute": 56}
